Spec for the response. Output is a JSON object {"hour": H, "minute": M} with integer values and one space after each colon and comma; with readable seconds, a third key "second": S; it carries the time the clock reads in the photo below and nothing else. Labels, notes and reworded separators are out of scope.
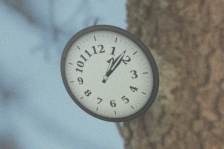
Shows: {"hour": 1, "minute": 8}
